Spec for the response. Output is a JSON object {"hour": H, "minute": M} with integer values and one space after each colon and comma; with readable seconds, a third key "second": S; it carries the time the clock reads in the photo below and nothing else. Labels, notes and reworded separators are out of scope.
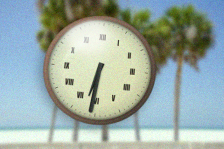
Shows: {"hour": 6, "minute": 31}
